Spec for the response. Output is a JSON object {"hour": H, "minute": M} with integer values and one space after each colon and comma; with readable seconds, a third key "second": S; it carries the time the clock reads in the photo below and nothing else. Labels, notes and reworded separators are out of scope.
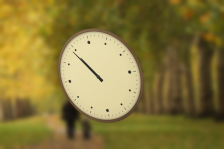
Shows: {"hour": 10, "minute": 54}
